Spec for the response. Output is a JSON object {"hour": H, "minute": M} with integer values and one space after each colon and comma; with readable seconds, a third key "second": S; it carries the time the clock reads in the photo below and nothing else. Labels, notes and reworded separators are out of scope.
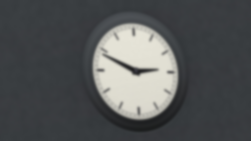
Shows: {"hour": 2, "minute": 49}
